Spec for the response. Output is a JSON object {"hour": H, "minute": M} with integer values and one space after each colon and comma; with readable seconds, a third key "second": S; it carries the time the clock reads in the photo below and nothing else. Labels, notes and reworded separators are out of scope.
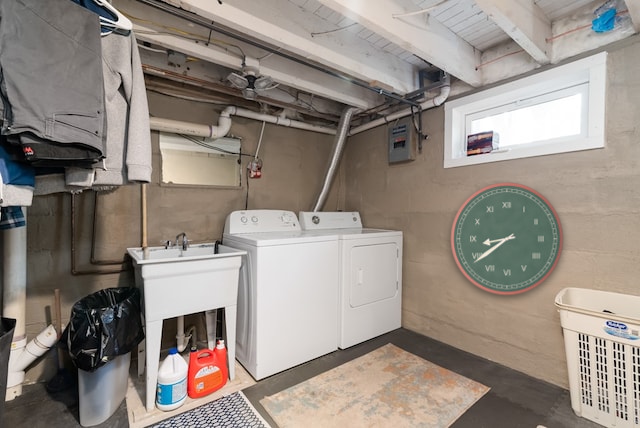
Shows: {"hour": 8, "minute": 39}
